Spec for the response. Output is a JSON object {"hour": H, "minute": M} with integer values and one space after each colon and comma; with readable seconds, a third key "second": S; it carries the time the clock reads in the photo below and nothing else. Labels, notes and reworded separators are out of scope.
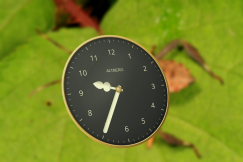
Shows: {"hour": 9, "minute": 35}
